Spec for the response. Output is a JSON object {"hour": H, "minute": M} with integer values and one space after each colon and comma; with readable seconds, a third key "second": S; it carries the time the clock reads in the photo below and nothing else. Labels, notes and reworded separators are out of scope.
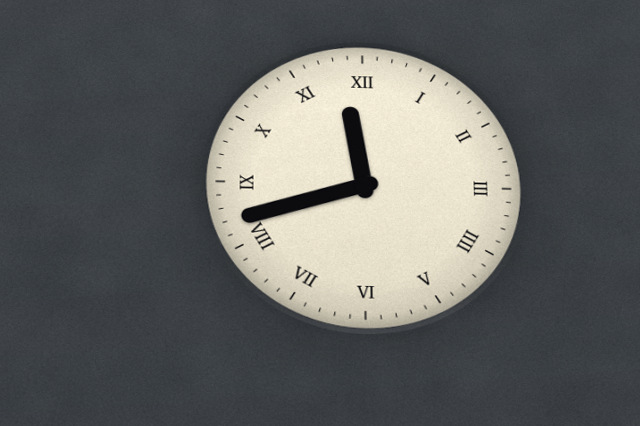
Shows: {"hour": 11, "minute": 42}
